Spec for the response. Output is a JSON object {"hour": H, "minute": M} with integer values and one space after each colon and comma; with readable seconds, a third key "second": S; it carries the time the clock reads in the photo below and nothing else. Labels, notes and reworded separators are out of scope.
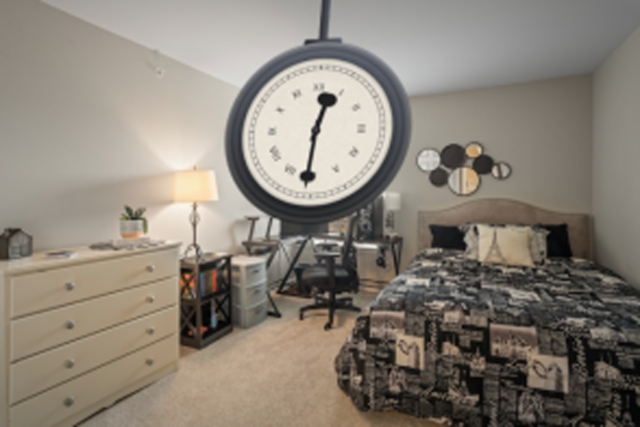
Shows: {"hour": 12, "minute": 31}
